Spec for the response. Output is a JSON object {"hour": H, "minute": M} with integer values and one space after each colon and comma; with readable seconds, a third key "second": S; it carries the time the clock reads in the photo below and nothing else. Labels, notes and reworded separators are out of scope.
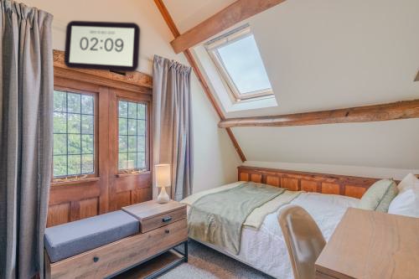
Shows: {"hour": 2, "minute": 9}
